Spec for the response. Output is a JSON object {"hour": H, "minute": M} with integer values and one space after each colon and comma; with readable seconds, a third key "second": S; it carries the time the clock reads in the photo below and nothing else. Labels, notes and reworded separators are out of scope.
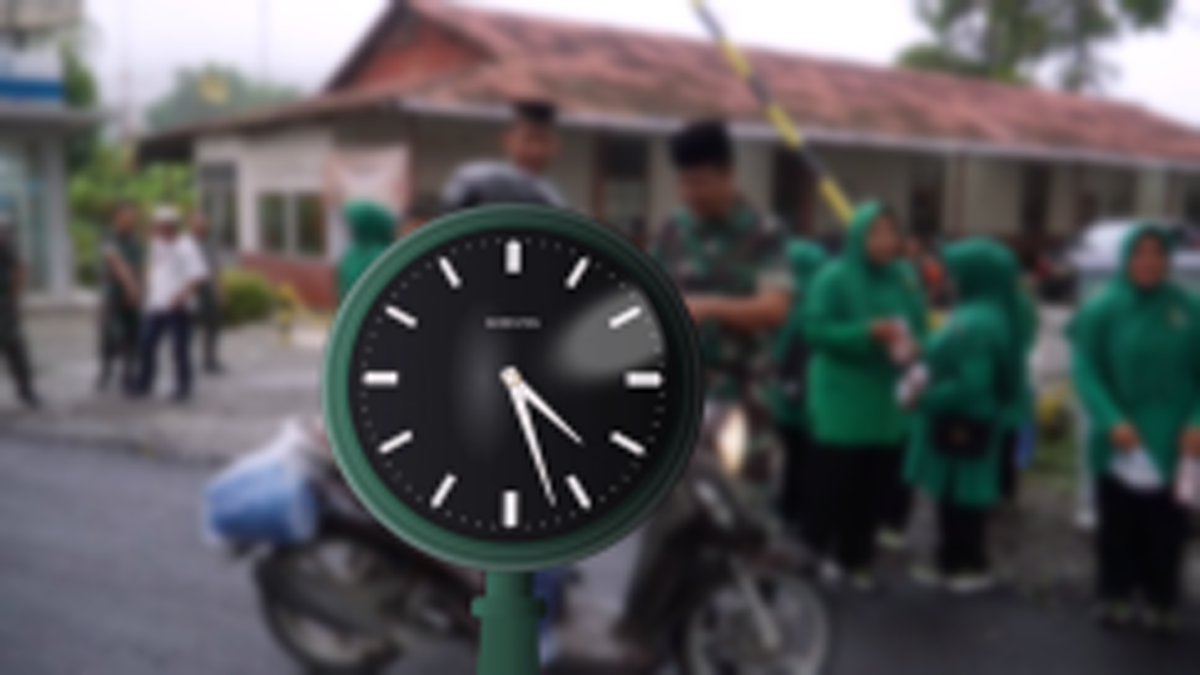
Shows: {"hour": 4, "minute": 27}
